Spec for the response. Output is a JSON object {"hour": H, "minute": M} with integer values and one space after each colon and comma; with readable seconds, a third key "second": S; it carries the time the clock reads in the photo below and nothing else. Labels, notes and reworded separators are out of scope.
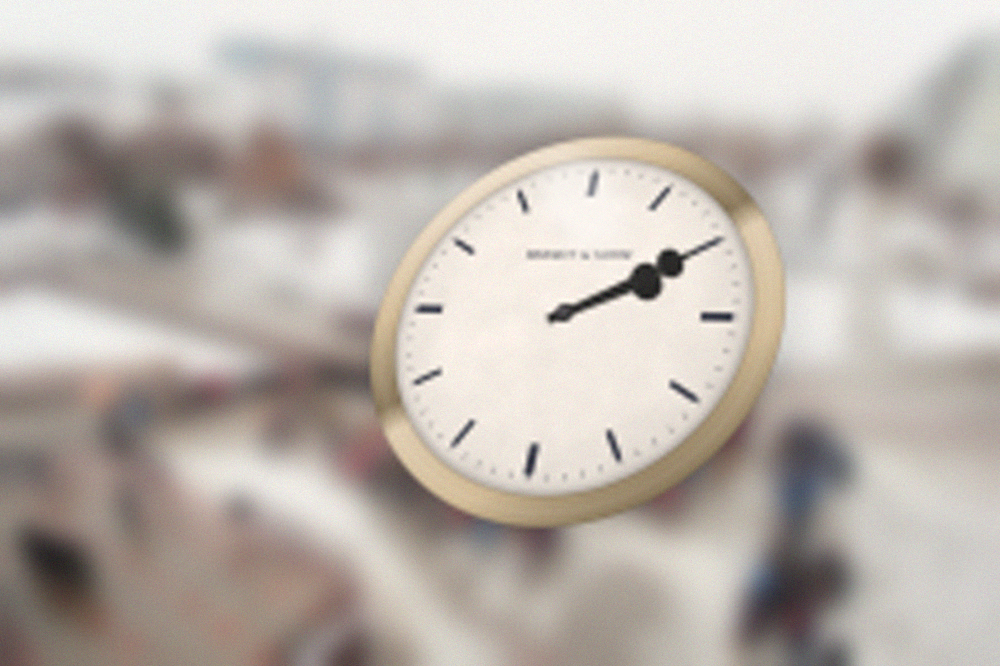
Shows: {"hour": 2, "minute": 10}
